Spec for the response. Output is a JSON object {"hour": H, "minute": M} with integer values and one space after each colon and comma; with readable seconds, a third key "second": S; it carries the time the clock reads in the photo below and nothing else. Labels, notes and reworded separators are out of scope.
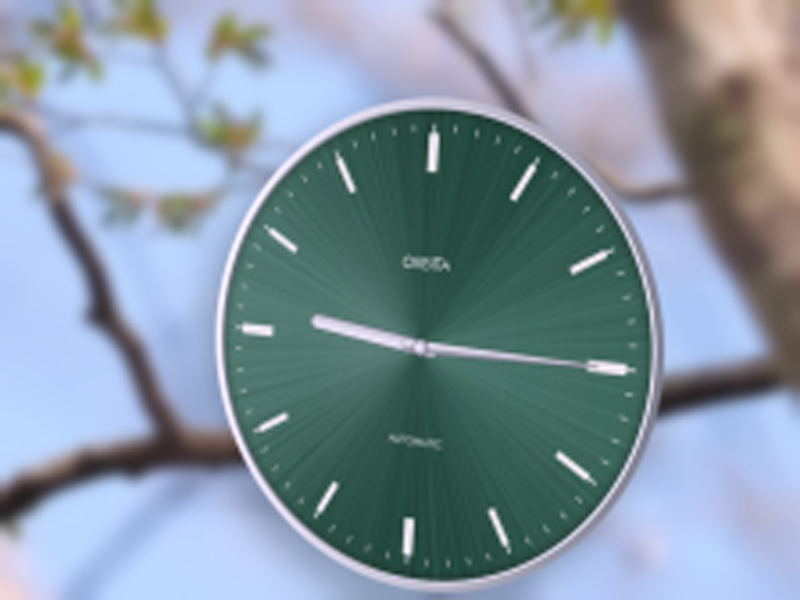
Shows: {"hour": 9, "minute": 15}
